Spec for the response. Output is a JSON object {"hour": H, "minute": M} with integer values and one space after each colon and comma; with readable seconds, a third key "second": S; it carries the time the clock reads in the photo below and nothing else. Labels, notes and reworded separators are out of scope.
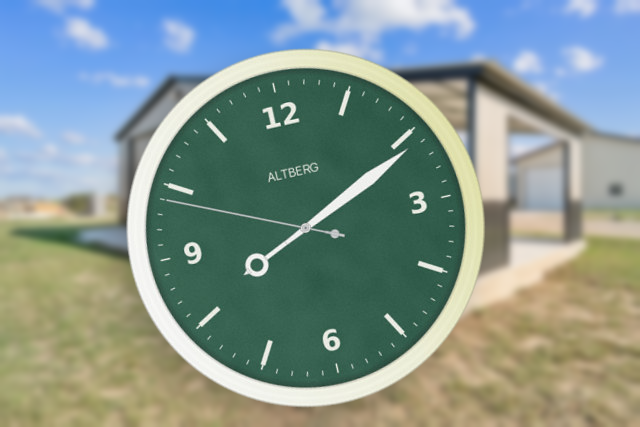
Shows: {"hour": 8, "minute": 10, "second": 49}
